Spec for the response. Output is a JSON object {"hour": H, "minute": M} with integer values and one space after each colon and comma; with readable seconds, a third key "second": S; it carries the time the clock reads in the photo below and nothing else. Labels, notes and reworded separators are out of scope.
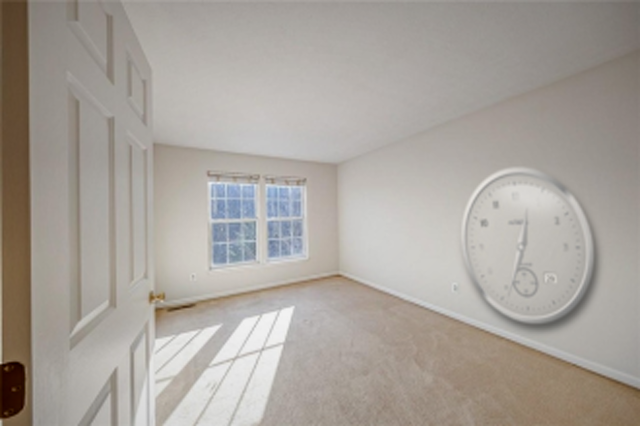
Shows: {"hour": 12, "minute": 34}
